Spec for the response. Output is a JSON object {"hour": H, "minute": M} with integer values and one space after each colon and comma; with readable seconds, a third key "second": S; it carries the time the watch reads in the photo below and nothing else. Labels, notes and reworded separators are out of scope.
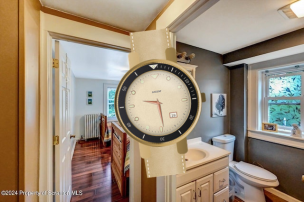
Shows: {"hour": 9, "minute": 29}
